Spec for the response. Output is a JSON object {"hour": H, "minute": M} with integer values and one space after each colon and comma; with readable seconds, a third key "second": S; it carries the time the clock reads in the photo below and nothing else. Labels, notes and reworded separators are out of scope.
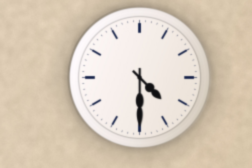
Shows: {"hour": 4, "minute": 30}
